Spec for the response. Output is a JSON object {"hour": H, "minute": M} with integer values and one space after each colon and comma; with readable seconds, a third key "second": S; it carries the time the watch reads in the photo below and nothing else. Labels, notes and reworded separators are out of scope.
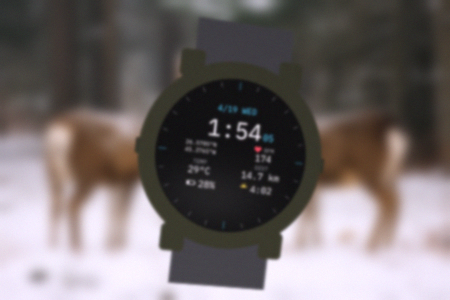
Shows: {"hour": 1, "minute": 54}
